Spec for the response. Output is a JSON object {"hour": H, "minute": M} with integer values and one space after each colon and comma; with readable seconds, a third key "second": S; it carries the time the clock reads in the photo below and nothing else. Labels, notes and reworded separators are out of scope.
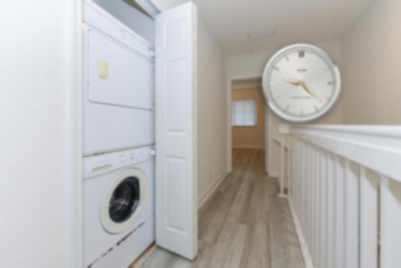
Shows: {"hour": 9, "minute": 22}
